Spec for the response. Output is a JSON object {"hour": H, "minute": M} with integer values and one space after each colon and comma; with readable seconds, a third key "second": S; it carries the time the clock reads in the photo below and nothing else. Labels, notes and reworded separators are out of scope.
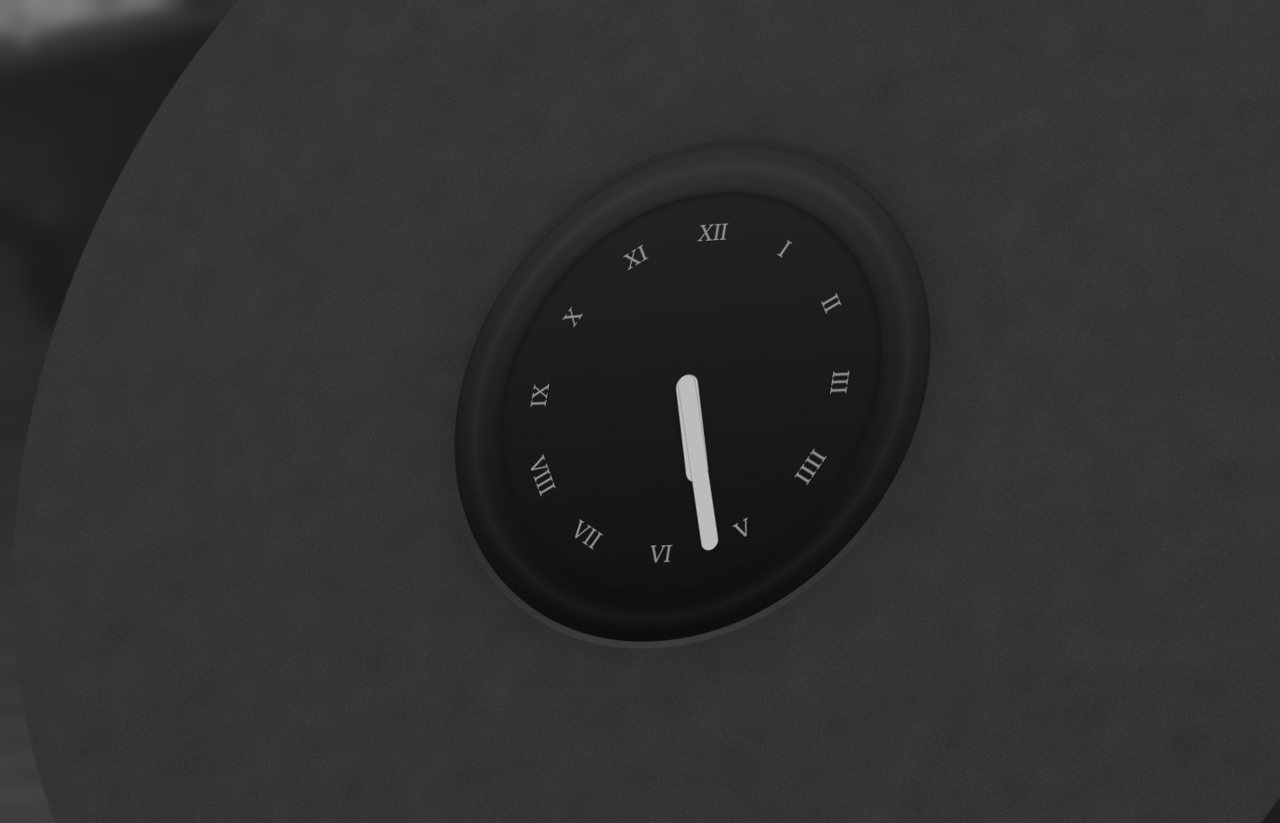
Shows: {"hour": 5, "minute": 27}
